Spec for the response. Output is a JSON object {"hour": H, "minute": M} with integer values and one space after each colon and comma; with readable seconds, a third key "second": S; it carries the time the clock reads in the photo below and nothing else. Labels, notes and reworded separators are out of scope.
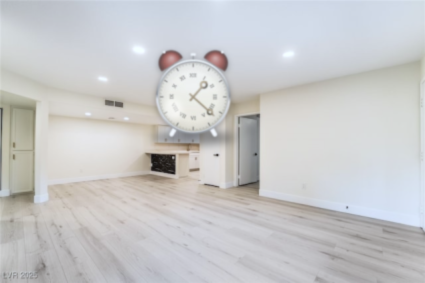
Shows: {"hour": 1, "minute": 22}
